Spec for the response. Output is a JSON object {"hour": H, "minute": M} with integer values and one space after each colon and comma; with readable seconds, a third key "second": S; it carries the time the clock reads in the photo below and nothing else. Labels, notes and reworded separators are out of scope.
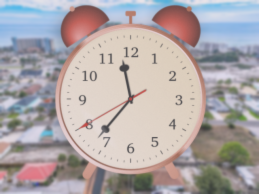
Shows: {"hour": 11, "minute": 36, "second": 40}
